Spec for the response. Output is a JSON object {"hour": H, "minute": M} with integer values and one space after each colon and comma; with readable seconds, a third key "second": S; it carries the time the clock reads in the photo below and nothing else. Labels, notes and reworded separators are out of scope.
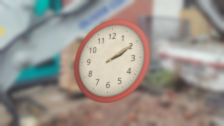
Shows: {"hour": 2, "minute": 10}
